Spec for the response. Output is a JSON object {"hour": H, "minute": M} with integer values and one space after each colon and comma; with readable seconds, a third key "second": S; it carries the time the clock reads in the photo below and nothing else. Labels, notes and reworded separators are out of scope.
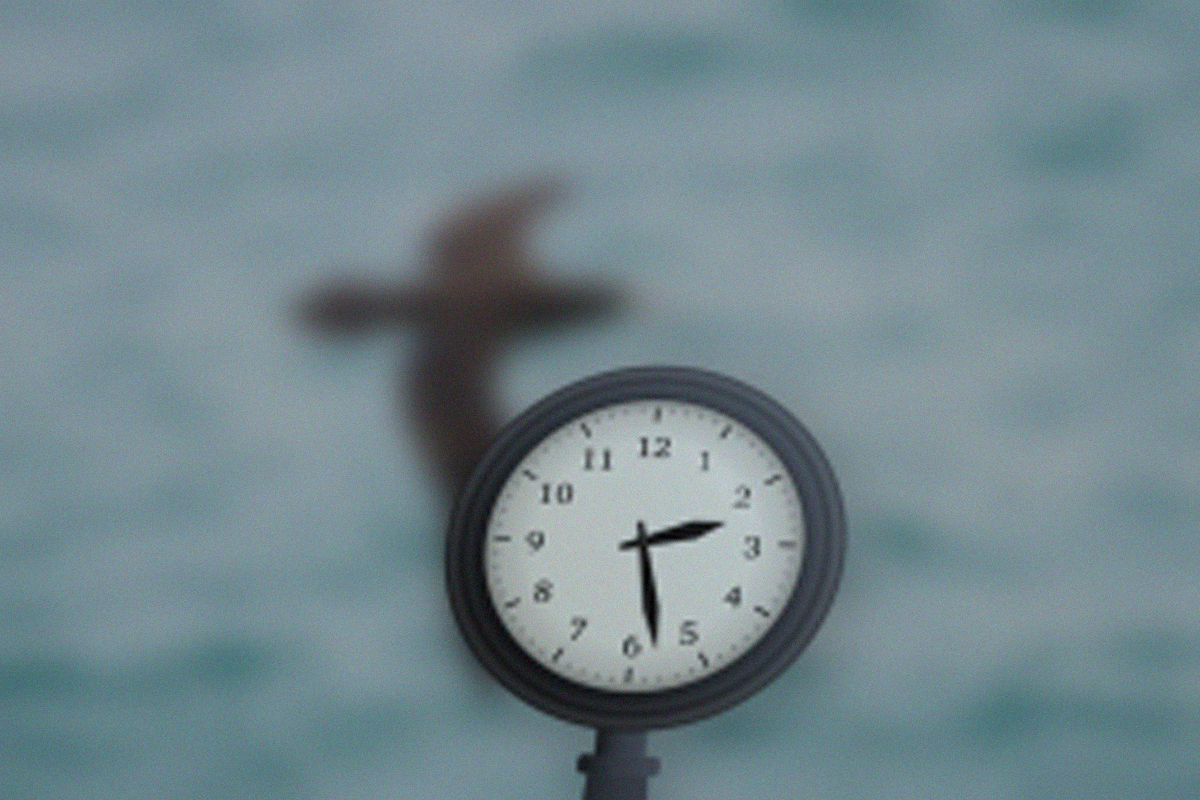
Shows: {"hour": 2, "minute": 28}
